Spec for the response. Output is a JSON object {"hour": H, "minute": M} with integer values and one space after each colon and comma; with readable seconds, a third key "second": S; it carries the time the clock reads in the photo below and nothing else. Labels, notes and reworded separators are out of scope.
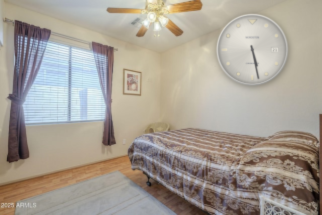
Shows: {"hour": 5, "minute": 28}
